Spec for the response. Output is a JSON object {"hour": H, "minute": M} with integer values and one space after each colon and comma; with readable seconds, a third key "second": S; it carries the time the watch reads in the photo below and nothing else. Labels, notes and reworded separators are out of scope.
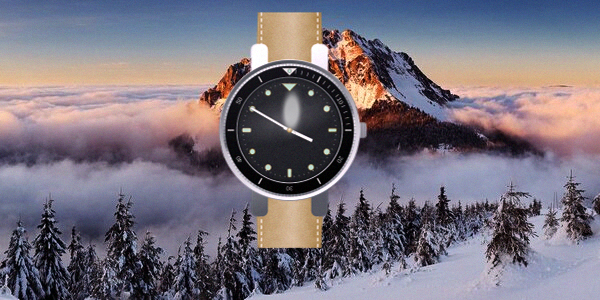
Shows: {"hour": 3, "minute": 50}
